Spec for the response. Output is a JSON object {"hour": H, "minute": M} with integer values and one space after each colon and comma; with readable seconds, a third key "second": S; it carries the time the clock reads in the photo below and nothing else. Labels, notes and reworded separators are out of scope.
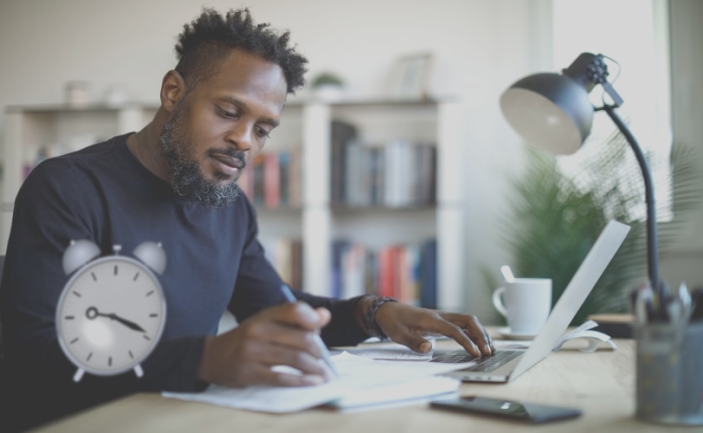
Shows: {"hour": 9, "minute": 19}
